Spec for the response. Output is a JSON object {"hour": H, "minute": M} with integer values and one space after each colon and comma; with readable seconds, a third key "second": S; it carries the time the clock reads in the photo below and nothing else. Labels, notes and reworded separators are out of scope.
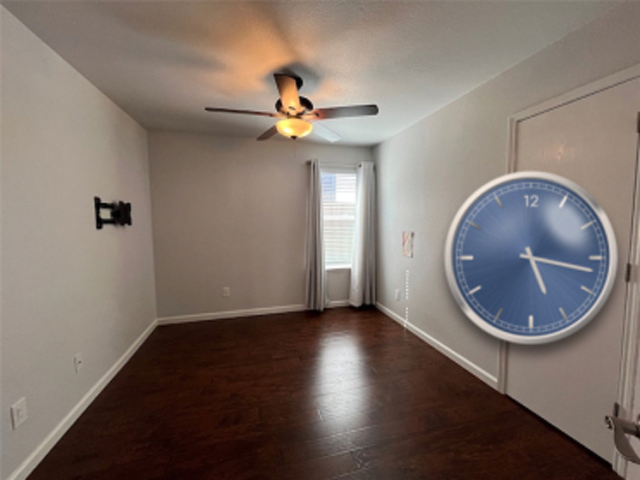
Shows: {"hour": 5, "minute": 17}
